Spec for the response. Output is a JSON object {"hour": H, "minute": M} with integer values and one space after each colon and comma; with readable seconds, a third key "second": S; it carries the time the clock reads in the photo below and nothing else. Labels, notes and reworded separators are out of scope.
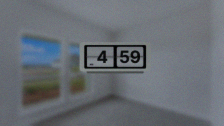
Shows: {"hour": 4, "minute": 59}
